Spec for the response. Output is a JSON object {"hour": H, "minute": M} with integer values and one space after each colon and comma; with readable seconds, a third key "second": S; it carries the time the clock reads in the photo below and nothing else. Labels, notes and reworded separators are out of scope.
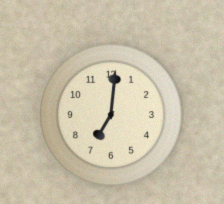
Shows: {"hour": 7, "minute": 1}
